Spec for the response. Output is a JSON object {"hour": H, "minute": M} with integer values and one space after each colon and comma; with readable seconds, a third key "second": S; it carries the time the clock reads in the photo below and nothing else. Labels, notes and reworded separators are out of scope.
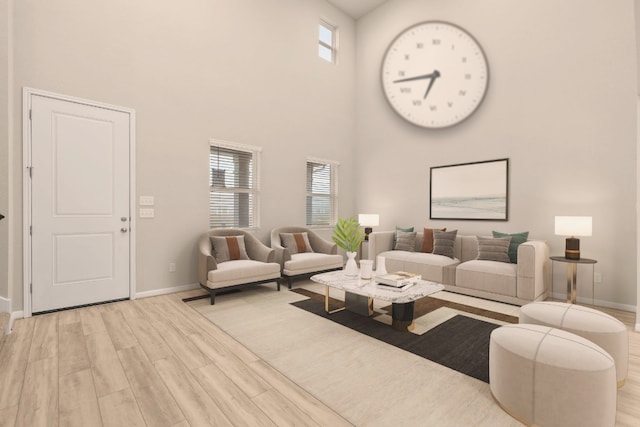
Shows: {"hour": 6, "minute": 43}
